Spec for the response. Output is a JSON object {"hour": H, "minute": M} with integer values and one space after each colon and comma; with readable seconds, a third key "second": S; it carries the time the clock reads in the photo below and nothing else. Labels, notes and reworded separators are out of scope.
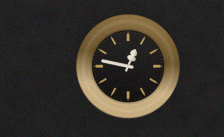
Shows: {"hour": 12, "minute": 47}
